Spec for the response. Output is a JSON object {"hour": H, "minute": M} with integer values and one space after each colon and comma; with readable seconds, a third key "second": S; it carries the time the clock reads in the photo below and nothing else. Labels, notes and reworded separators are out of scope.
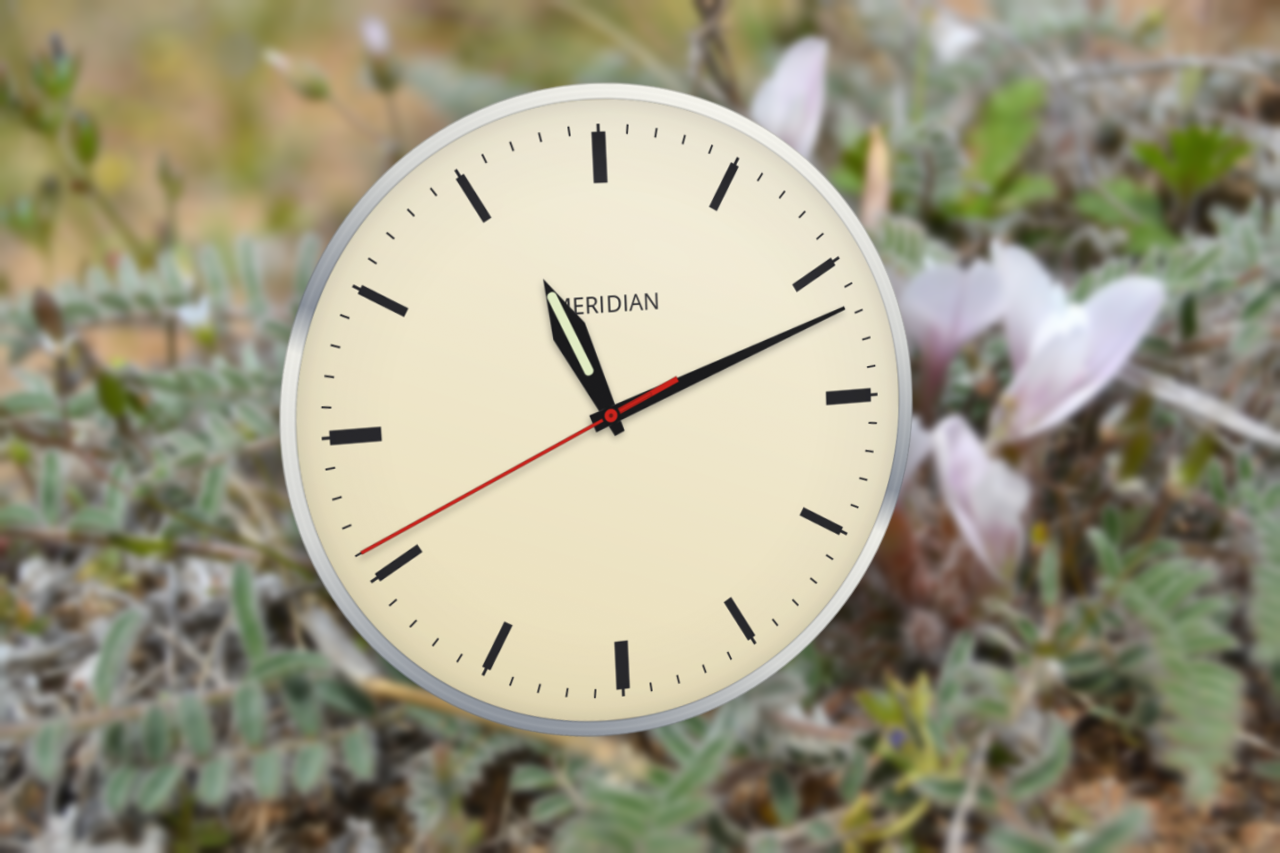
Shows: {"hour": 11, "minute": 11, "second": 41}
